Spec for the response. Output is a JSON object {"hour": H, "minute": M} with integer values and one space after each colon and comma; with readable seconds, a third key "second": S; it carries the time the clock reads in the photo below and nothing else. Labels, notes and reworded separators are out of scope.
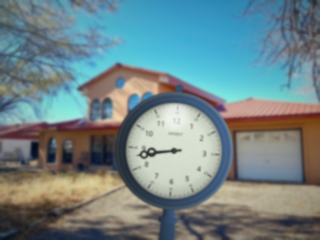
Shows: {"hour": 8, "minute": 43}
